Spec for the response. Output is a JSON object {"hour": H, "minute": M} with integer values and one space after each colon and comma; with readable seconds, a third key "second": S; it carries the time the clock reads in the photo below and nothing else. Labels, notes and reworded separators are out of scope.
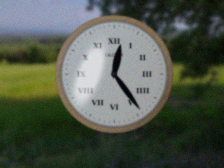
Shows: {"hour": 12, "minute": 24}
